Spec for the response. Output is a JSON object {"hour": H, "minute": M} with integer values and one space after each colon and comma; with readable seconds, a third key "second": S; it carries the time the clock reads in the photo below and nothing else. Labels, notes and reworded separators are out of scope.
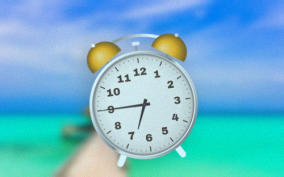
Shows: {"hour": 6, "minute": 45}
